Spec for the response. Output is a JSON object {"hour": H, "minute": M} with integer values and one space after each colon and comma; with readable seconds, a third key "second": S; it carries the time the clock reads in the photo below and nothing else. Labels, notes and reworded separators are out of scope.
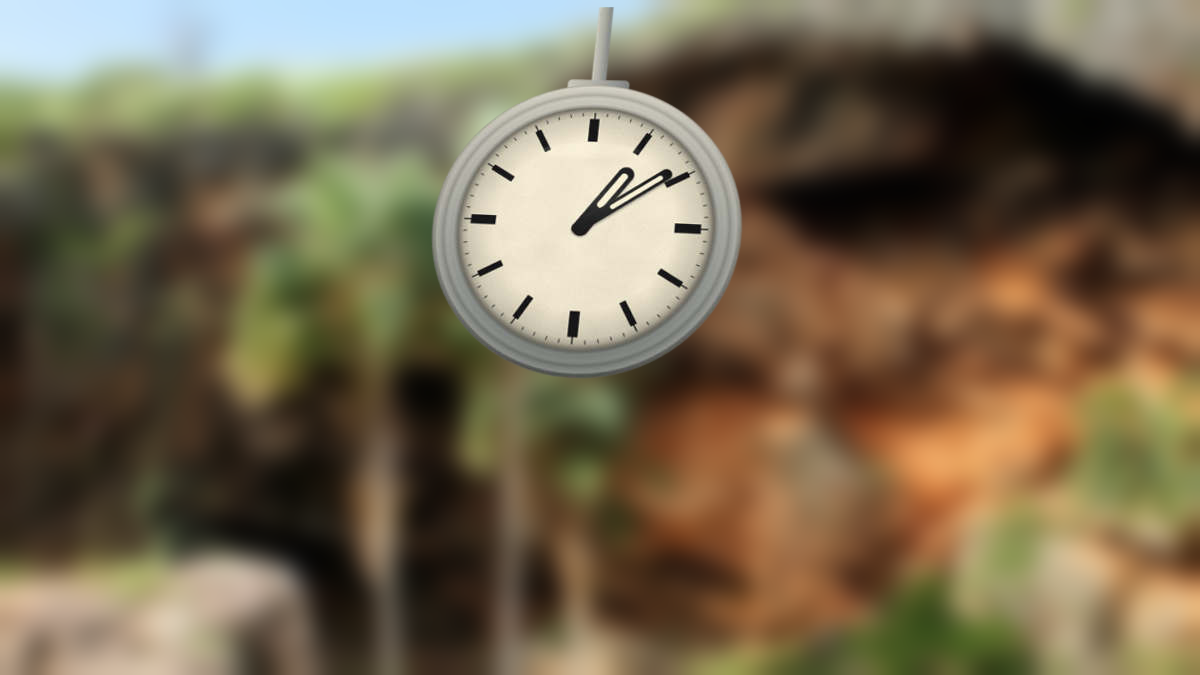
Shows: {"hour": 1, "minute": 9}
